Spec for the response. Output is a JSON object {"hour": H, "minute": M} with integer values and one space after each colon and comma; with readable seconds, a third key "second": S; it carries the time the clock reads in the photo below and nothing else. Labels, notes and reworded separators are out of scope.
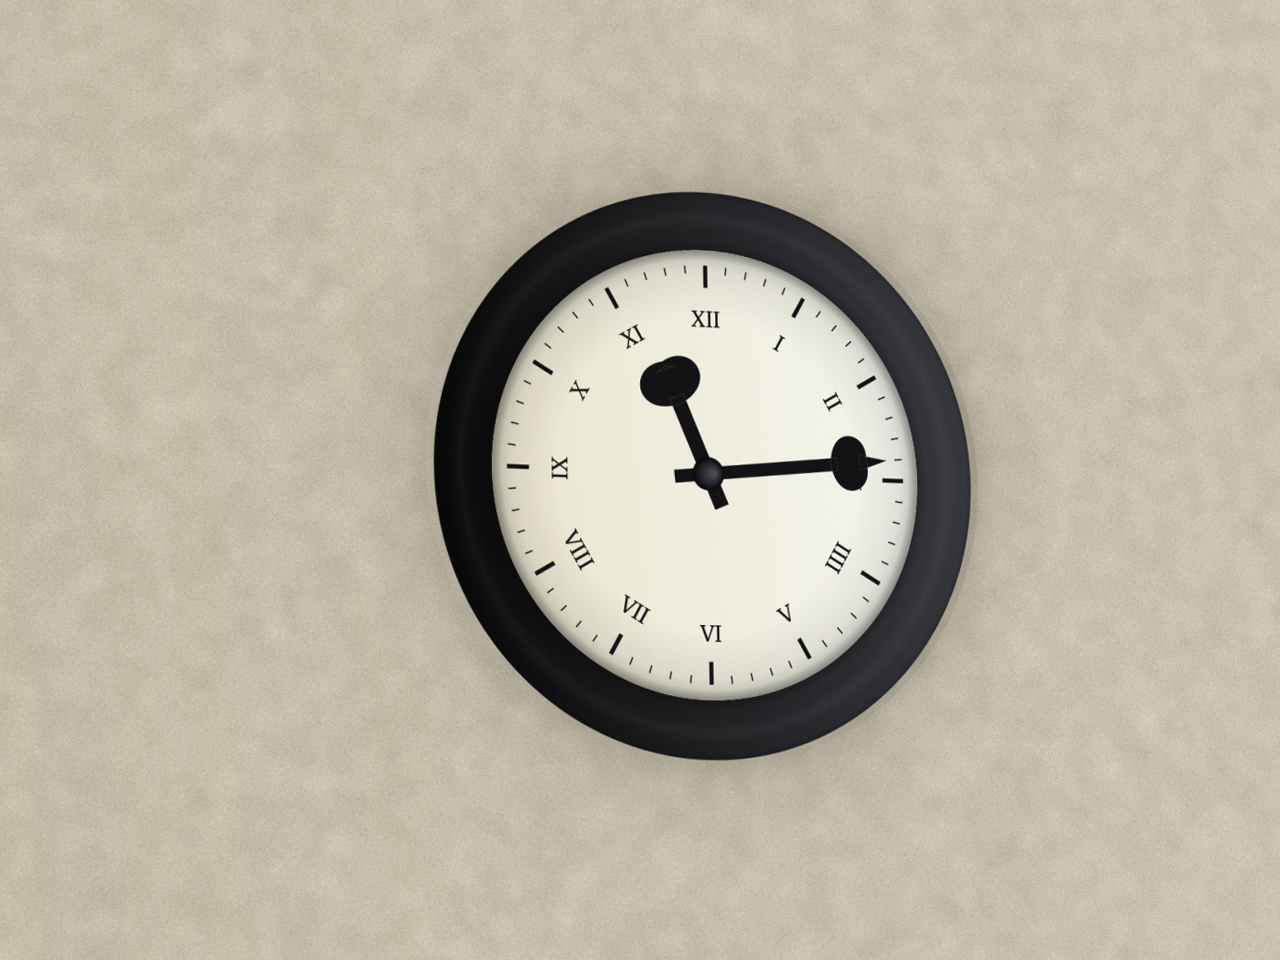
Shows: {"hour": 11, "minute": 14}
